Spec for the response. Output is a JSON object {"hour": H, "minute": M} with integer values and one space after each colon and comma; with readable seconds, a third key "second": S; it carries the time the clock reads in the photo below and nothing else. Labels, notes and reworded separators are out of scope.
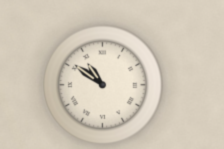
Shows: {"hour": 10, "minute": 51}
